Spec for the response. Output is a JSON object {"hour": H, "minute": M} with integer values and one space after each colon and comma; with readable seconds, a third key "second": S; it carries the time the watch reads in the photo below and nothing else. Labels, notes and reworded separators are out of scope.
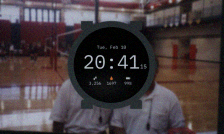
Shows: {"hour": 20, "minute": 41}
